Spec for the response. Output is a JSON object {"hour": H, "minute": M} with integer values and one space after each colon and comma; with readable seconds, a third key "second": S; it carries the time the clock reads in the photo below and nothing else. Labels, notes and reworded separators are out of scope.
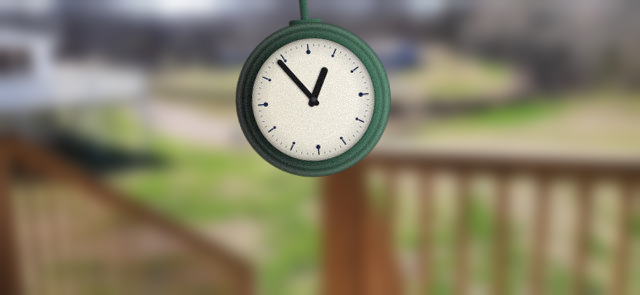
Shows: {"hour": 12, "minute": 54}
